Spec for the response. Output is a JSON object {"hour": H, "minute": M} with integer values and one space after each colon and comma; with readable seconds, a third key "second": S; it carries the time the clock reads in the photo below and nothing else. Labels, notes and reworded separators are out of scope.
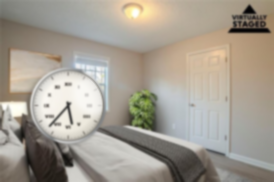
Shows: {"hour": 5, "minute": 37}
